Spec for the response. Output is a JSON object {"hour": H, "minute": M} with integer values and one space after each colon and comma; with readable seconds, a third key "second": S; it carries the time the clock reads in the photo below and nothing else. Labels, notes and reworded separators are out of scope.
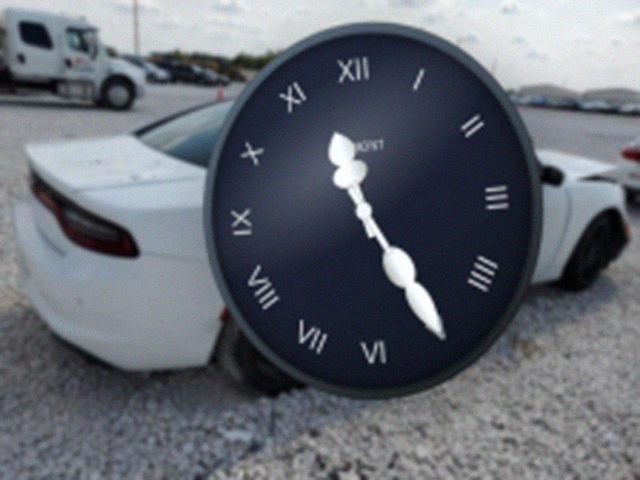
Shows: {"hour": 11, "minute": 25}
